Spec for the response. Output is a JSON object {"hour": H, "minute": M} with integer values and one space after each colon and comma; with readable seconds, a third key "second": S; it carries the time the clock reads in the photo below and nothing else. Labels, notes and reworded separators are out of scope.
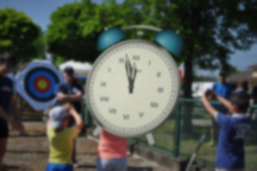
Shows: {"hour": 11, "minute": 57}
